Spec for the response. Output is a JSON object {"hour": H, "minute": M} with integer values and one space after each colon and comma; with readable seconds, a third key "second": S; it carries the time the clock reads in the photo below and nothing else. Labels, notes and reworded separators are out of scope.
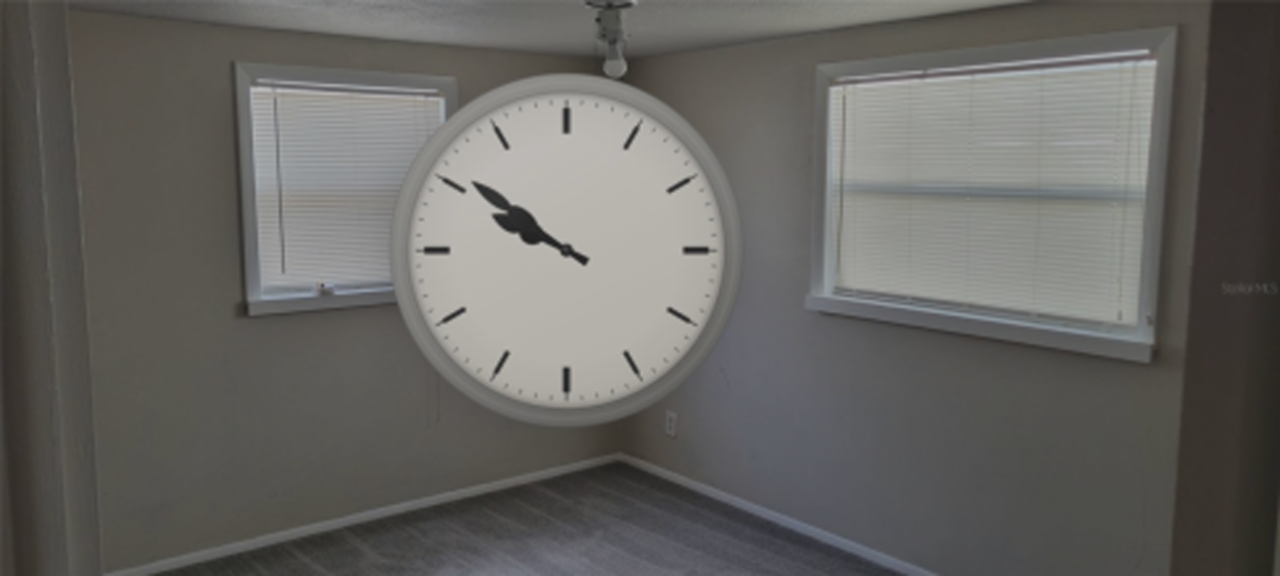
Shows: {"hour": 9, "minute": 51}
